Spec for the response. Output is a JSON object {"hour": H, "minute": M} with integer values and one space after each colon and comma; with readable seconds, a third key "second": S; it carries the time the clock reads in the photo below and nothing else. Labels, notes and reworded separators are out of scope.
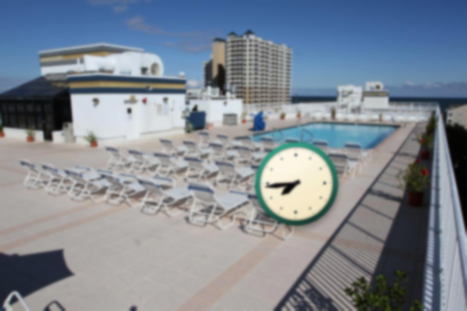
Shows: {"hour": 7, "minute": 44}
